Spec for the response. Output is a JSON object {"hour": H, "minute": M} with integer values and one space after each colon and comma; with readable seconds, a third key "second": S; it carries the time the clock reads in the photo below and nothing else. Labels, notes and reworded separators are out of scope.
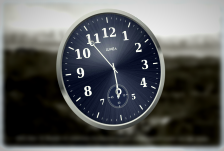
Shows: {"hour": 5, "minute": 54}
